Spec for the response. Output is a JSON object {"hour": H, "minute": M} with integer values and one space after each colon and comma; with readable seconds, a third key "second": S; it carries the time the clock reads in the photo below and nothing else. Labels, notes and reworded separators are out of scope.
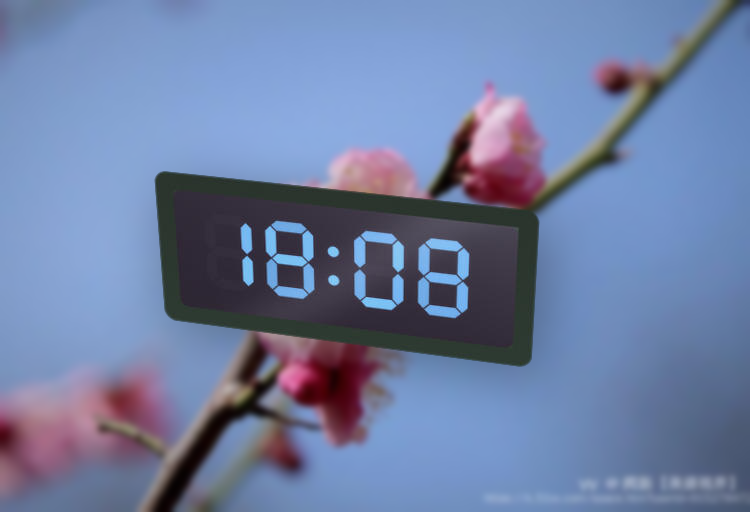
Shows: {"hour": 18, "minute": 8}
